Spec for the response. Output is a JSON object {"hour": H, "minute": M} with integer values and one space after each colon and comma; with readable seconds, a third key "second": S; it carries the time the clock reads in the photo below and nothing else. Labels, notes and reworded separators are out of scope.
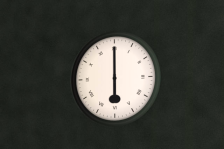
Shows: {"hour": 6, "minute": 0}
